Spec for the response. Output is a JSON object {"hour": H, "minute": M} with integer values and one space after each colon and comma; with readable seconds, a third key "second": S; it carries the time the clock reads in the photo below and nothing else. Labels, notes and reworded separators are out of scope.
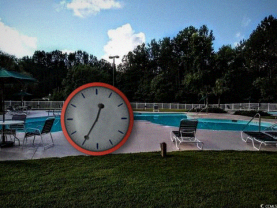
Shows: {"hour": 12, "minute": 35}
